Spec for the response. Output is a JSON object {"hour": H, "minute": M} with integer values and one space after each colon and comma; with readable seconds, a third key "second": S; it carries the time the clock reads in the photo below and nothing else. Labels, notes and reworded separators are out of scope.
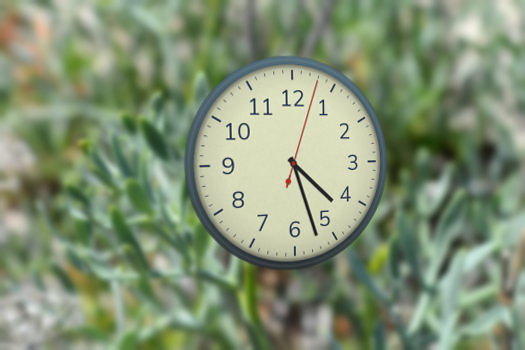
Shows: {"hour": 4, "minute": 27, "second": 3}
